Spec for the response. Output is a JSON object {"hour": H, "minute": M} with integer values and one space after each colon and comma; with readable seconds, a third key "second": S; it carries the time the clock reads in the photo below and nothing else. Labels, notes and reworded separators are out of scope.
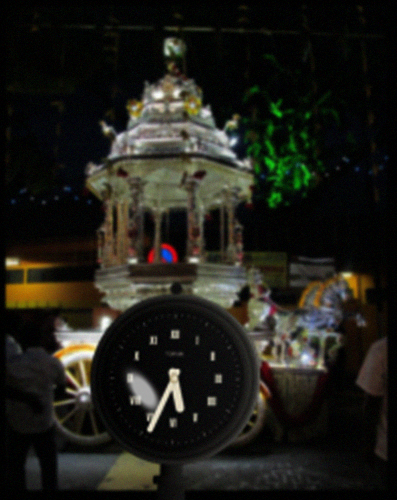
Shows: {"hour": 5, "minute": 34}
